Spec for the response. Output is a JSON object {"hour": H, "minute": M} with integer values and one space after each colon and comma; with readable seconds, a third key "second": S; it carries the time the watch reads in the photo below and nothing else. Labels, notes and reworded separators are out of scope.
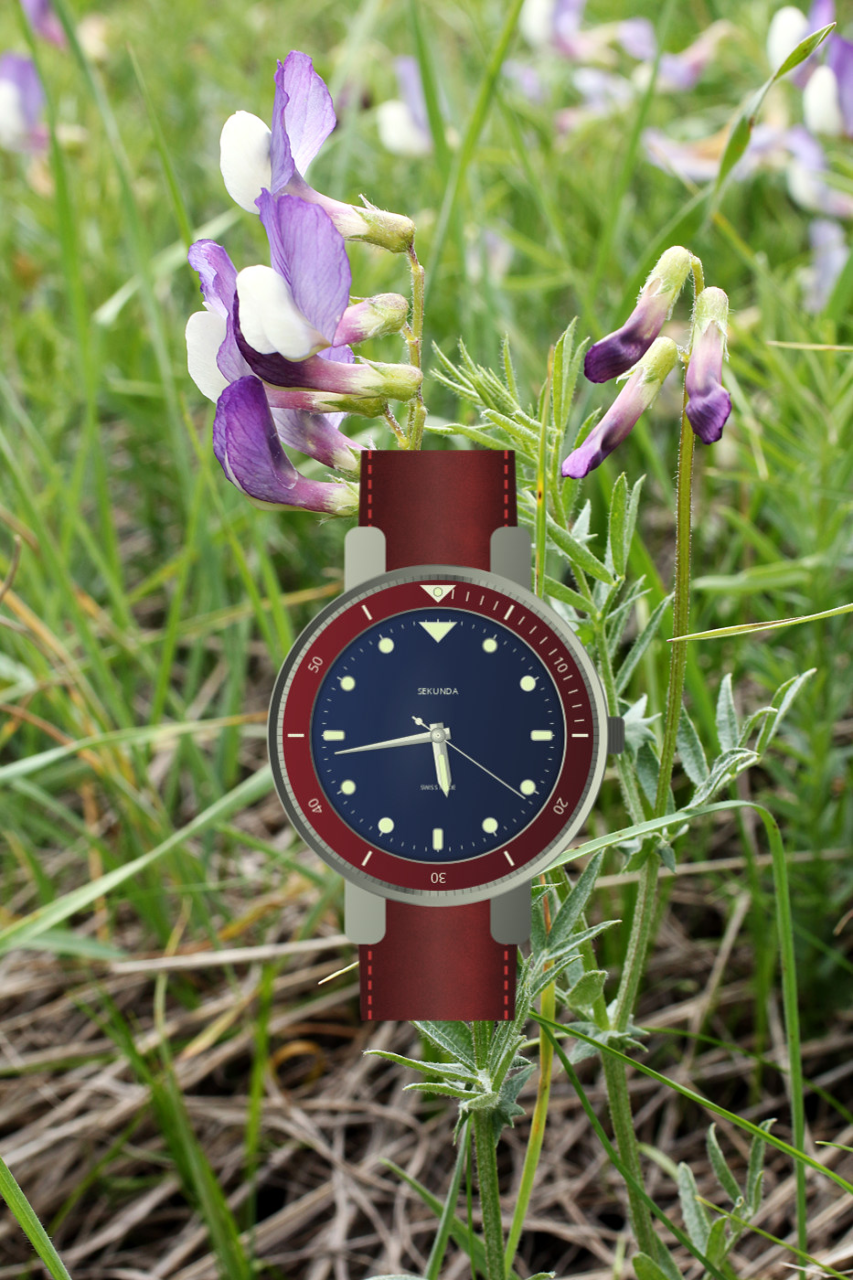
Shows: {"hour": 5, "minute": 43, "second": 21}
